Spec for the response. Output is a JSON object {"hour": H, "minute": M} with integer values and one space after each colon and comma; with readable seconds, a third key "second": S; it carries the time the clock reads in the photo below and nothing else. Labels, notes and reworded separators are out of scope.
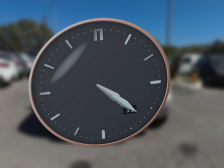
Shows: {"hour": 4, "minute": 22}
